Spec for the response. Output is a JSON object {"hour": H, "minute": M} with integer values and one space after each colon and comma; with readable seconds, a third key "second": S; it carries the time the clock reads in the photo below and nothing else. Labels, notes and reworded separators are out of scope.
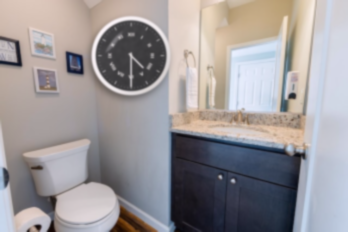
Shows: {"hour": 4, "minute": 30}
